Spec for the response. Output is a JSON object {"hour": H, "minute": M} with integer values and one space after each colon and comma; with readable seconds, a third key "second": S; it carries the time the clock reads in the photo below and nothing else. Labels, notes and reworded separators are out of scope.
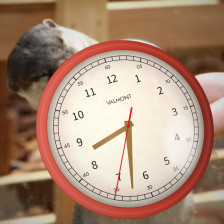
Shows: {"hour": 8, "minute": 32, "second": 35}
